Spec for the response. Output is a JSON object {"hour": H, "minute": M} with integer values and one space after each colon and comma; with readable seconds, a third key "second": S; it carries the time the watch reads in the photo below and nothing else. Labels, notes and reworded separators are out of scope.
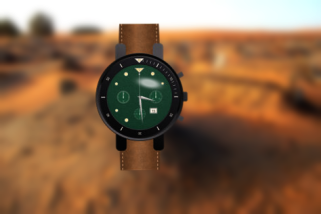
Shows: {"hour": 3, "minute": 29}
